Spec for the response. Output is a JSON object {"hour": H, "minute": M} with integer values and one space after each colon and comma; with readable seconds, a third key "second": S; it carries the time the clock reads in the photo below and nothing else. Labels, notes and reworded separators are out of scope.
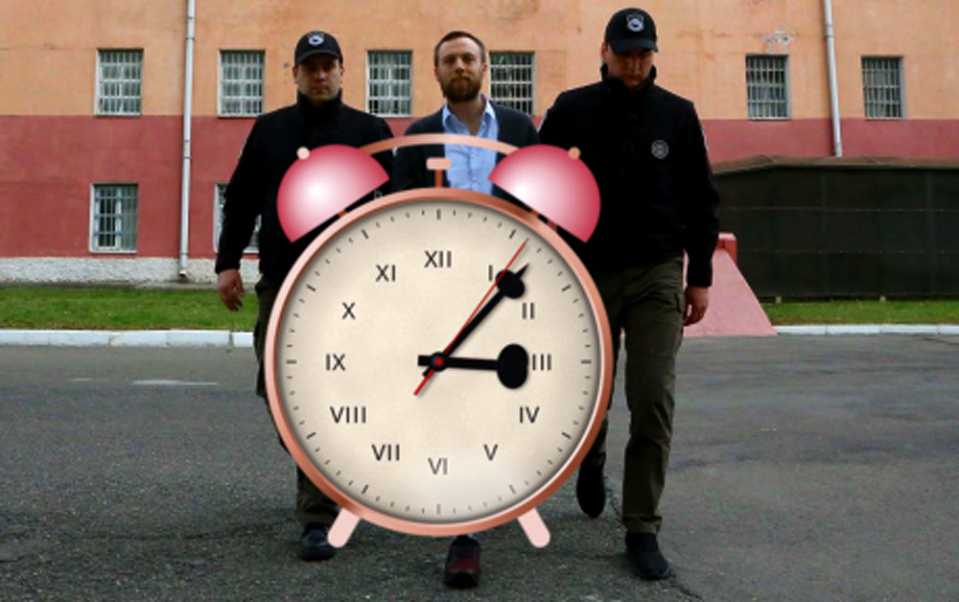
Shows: {"hour": 3, "minute": 7, "second": 6}
